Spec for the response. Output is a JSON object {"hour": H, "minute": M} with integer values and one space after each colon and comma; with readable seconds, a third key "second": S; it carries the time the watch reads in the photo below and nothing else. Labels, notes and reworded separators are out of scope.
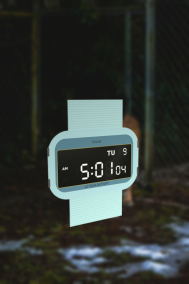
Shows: {"hour": 5, "minute": 1, "second": 4}
